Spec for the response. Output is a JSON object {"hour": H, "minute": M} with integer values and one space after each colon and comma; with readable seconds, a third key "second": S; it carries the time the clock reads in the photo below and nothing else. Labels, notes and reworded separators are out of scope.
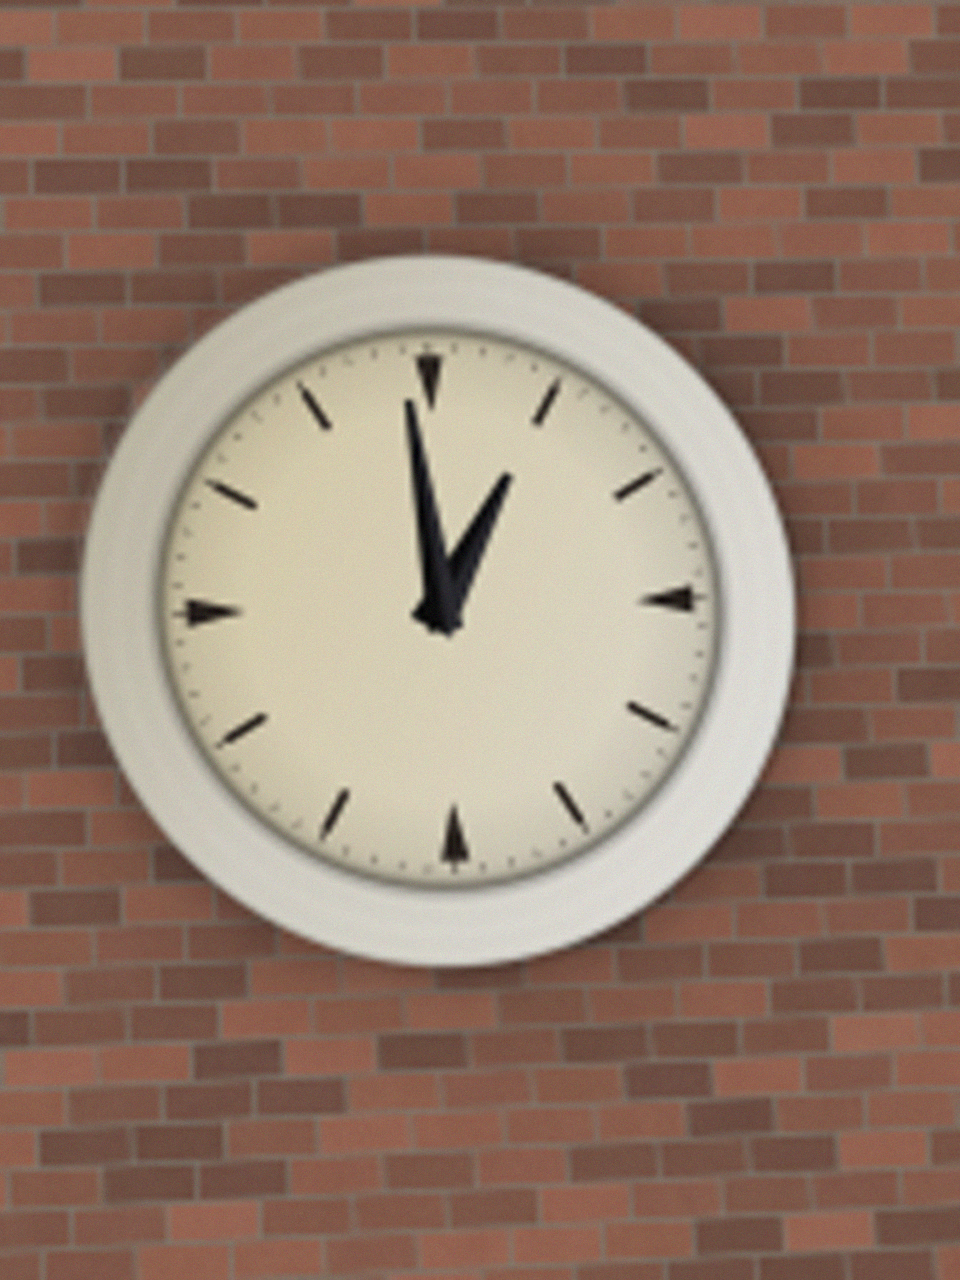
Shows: {"hour": 12, "minute": 59}
